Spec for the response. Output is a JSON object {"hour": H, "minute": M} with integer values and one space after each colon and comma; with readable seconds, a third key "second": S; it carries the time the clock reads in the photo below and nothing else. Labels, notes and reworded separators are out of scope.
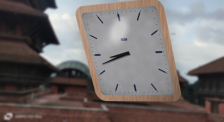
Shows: {"hour": 8, "minute": 42}
